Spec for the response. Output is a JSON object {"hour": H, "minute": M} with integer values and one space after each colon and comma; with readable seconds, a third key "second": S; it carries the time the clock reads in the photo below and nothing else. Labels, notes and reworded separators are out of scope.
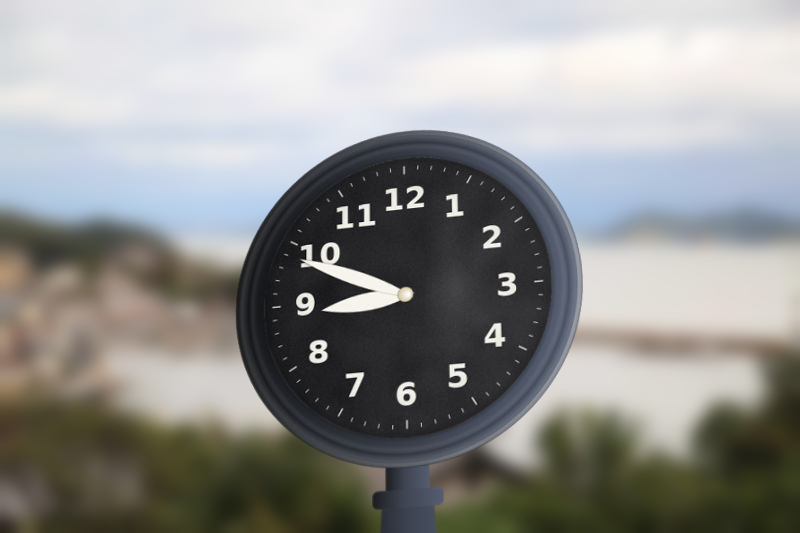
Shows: {"hour": 8, "minute": 49}
